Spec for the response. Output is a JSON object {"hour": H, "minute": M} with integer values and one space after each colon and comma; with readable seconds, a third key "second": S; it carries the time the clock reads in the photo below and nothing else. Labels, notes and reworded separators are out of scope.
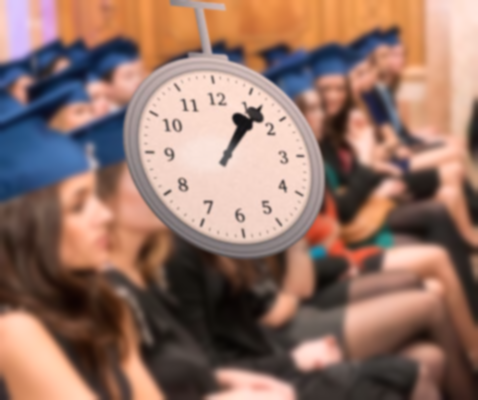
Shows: {"hour": 1, "minute": 7}
